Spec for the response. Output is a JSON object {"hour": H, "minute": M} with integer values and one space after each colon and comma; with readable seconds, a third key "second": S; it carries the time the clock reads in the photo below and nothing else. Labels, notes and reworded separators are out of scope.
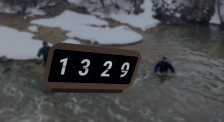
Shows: {"hour": 13, "minute": 29}
